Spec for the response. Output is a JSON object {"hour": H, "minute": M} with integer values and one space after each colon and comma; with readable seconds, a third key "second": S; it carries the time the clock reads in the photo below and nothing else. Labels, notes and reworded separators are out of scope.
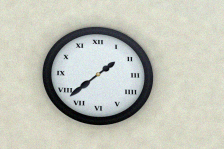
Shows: {"hour": 1, "minute": 38}
